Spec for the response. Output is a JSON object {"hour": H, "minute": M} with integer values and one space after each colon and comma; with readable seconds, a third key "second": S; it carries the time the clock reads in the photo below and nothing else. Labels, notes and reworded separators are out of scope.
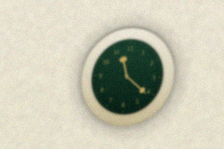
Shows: {"hour": 11, "minute": 21}
